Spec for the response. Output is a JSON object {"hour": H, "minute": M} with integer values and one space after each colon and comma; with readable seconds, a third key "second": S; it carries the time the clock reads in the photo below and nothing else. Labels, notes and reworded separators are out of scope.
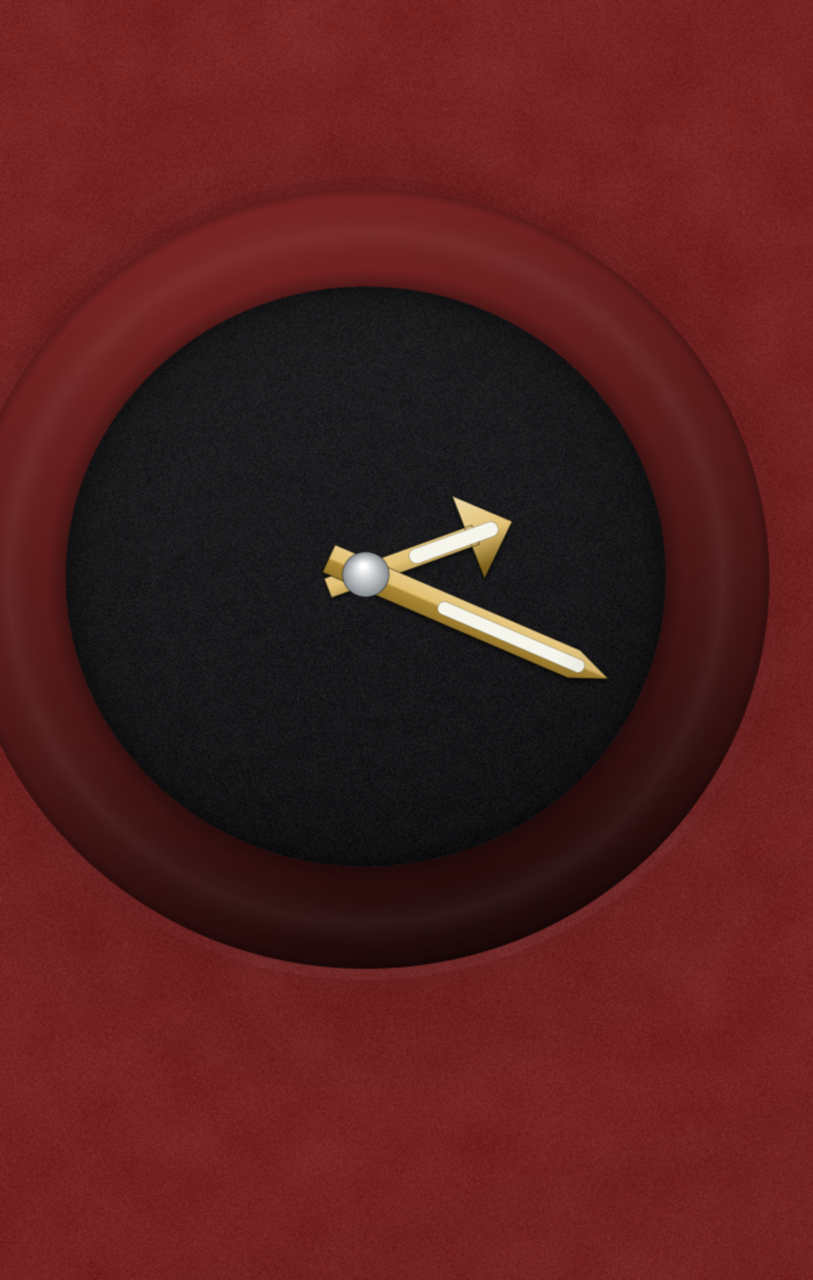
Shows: {"hour": 2, "minute": 19}
